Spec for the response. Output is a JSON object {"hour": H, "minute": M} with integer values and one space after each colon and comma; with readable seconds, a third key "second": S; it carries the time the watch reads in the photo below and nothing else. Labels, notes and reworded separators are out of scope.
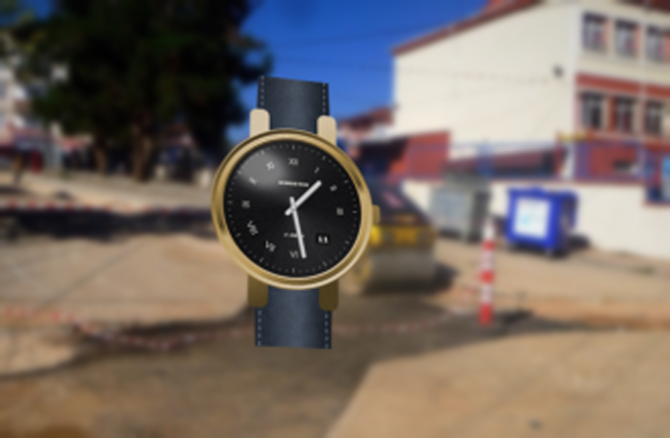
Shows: {"hour": 1, "minute": 28}
